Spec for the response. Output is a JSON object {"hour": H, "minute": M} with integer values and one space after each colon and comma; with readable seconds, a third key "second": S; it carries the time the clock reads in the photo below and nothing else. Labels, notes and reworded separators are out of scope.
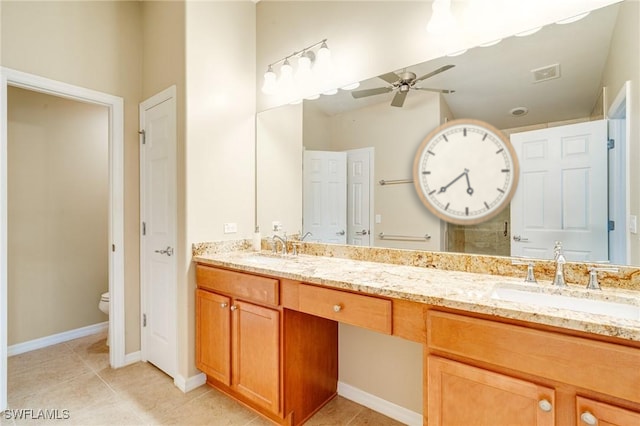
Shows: {"hour": 5, "minute": 39}
